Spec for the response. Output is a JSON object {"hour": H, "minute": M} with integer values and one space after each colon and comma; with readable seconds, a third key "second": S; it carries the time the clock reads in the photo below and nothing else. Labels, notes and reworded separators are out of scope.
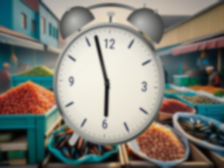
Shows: {"hour": 5, "minute": 57}
